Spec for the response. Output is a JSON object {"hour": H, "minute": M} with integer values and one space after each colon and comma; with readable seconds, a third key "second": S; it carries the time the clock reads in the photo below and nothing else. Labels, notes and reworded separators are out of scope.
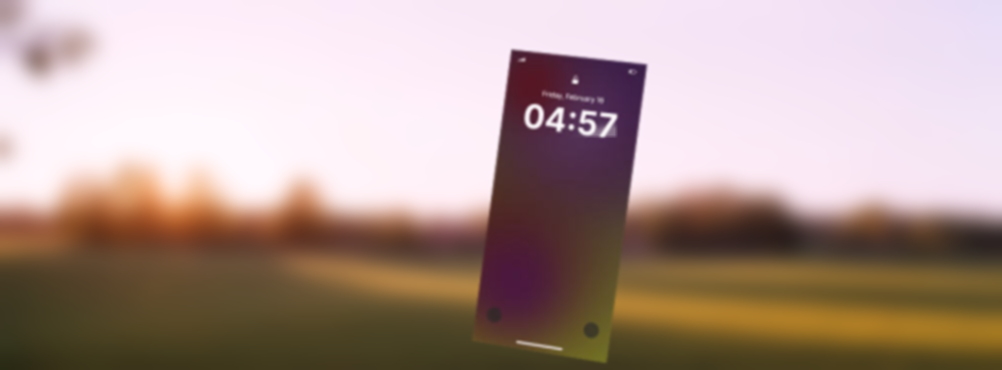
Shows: {"hour": 4, "minute": 57}
